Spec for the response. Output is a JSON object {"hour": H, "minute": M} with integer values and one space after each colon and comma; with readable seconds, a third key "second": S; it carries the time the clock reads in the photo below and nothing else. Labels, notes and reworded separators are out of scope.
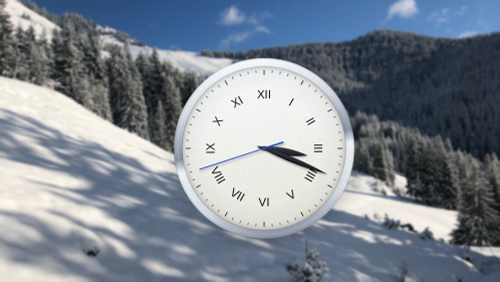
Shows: {"hour": 3, "minute": 18, "second": 42}
